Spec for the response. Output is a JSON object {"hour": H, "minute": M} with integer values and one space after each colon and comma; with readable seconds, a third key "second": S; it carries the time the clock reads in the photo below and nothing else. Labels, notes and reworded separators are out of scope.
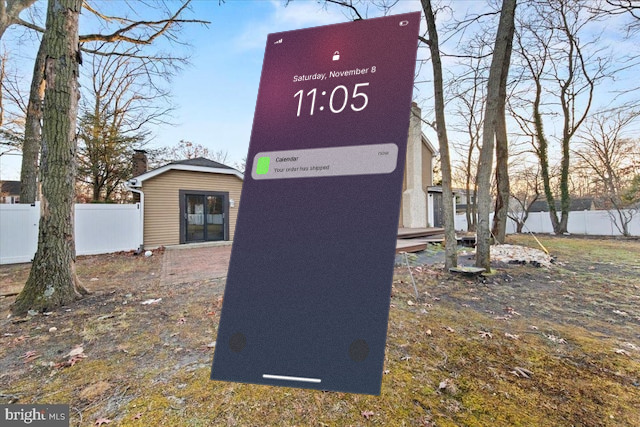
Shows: {"hour": 11, "minute": 5}
